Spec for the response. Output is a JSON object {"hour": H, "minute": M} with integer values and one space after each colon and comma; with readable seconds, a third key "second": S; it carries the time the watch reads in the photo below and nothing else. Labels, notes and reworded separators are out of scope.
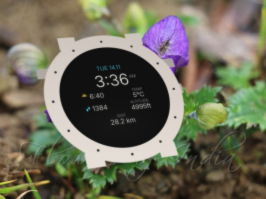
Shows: {"hour": 3, "minute": 36}
